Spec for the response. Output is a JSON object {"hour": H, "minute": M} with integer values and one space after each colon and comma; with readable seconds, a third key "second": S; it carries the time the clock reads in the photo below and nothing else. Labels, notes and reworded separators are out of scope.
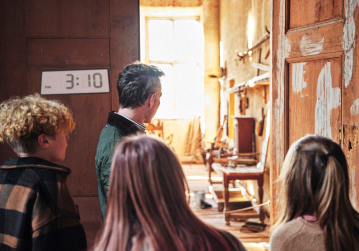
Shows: {"hour": 3, "minute": 10}
